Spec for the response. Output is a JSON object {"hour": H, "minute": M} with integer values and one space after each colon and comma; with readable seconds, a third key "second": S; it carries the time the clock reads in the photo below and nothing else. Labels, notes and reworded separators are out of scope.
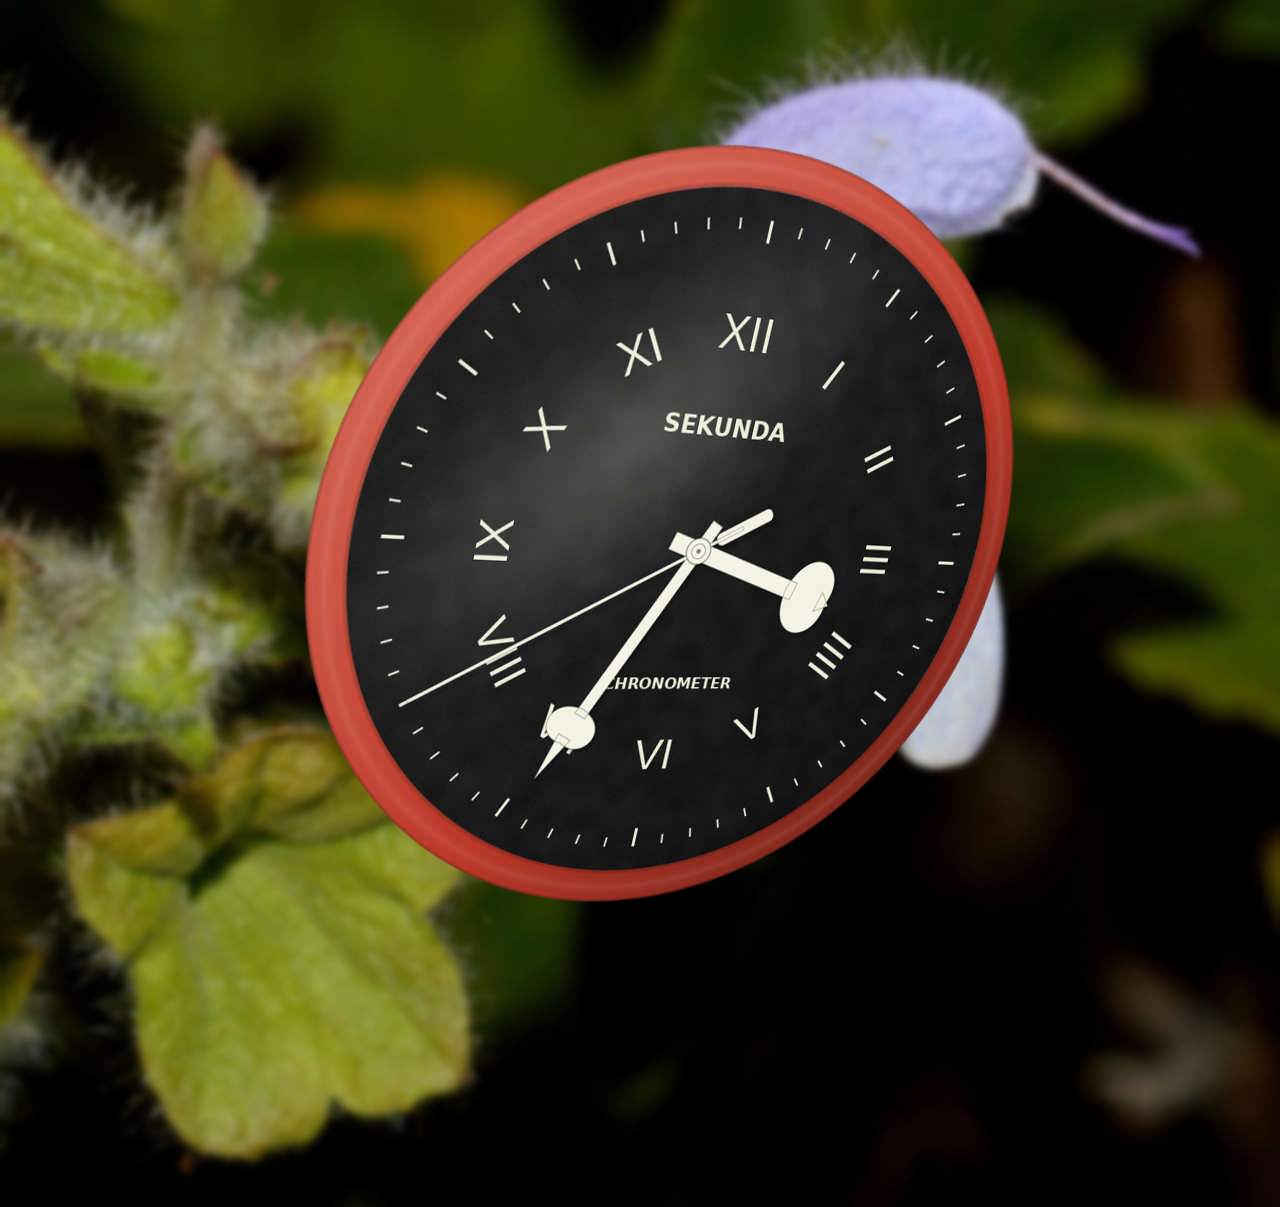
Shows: {"hour": 3, "minute": 34, "second": 40}
